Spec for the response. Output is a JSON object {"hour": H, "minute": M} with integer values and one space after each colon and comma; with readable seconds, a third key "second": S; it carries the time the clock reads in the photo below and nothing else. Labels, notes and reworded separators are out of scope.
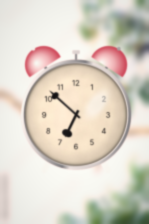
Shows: {"hour": 6, "minute": 52}
